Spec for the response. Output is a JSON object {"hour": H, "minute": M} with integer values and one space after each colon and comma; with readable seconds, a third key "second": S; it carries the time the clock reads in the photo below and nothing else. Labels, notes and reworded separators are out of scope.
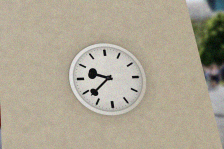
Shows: {"hour": 9, "minute": 38}
